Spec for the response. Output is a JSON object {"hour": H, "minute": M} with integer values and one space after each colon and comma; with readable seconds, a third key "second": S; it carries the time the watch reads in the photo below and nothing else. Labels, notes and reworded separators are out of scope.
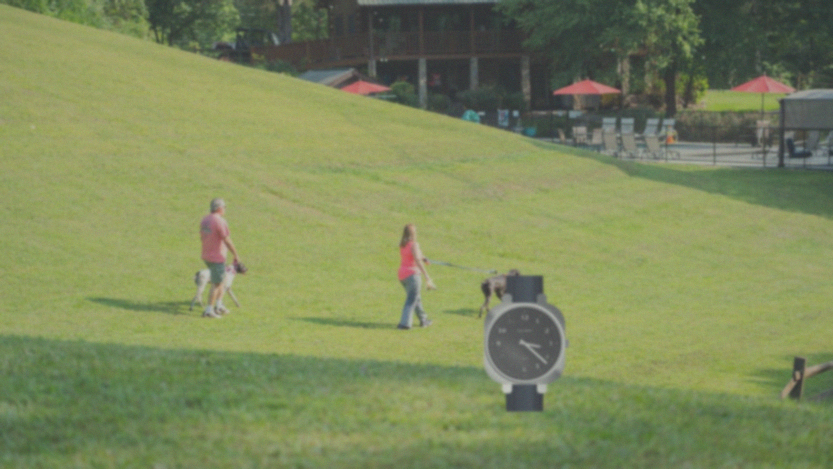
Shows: {"hour": 3, "minute": 22}
